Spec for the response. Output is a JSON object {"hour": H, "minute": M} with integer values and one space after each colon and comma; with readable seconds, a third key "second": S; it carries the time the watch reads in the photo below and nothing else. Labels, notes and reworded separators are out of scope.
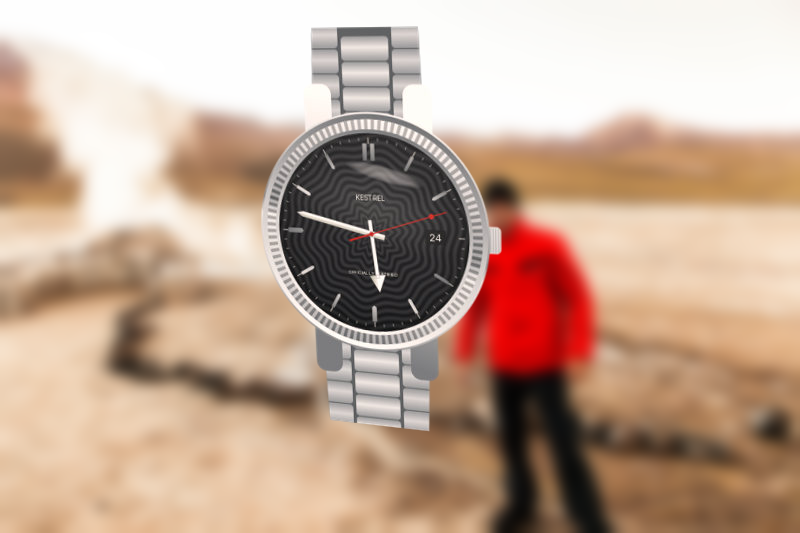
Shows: {"hour": 5, "minute": 47, "second": 12}
